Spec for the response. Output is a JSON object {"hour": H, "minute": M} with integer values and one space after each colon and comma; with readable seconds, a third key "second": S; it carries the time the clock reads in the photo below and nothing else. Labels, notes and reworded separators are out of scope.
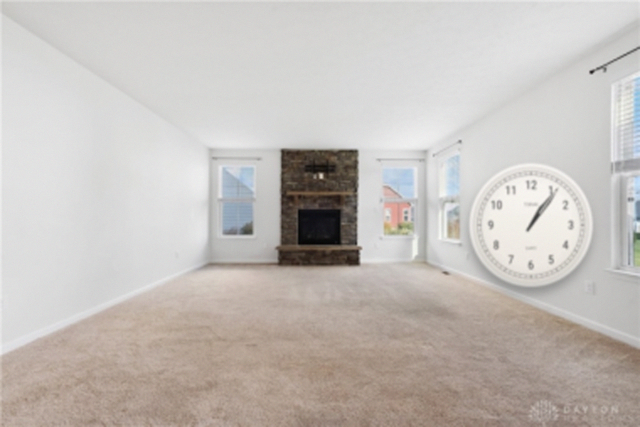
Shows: {"hour": 1, "minute": 6}
